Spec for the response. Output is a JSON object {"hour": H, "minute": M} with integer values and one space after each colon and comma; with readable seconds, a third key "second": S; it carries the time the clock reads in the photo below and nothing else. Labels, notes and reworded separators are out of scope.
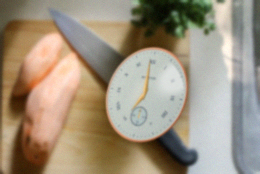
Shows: {"hour": 6, "minute": 59}
